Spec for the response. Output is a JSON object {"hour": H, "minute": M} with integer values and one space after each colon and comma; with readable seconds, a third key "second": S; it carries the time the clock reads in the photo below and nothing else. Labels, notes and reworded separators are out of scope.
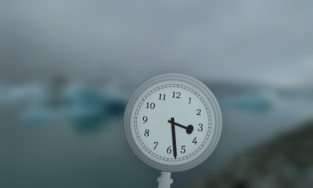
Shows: {"hour": 3, "minute": 28}
